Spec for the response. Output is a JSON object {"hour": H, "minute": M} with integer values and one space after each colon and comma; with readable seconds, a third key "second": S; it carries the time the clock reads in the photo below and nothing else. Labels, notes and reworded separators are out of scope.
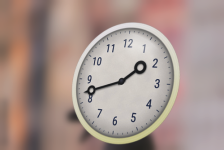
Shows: {"hour": 1, "minute": 42}
